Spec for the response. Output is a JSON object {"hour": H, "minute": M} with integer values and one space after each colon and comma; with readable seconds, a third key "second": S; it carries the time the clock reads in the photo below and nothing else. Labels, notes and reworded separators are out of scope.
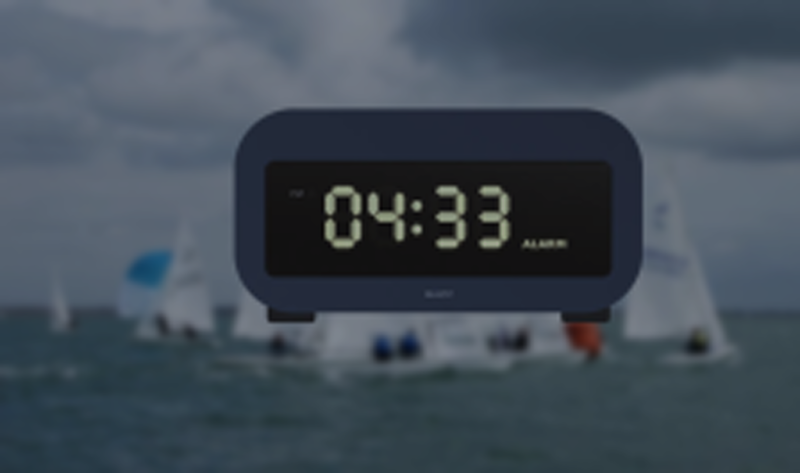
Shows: {"hour": 4, "minute": 33}
